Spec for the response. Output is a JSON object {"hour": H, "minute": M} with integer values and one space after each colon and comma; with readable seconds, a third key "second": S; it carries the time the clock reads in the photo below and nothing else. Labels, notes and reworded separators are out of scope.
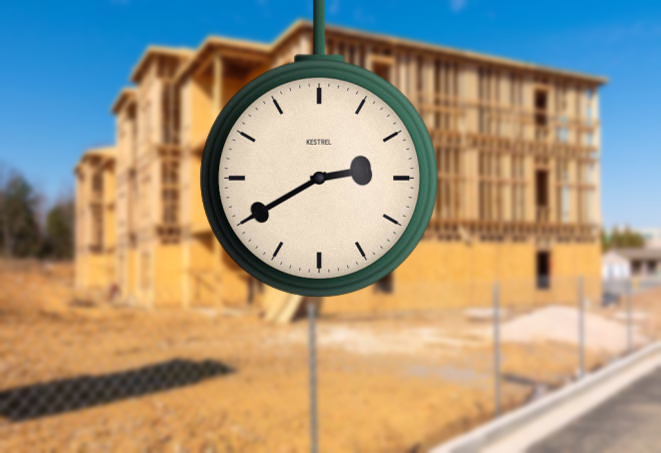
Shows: {"hour": 2, "minute": 40}
